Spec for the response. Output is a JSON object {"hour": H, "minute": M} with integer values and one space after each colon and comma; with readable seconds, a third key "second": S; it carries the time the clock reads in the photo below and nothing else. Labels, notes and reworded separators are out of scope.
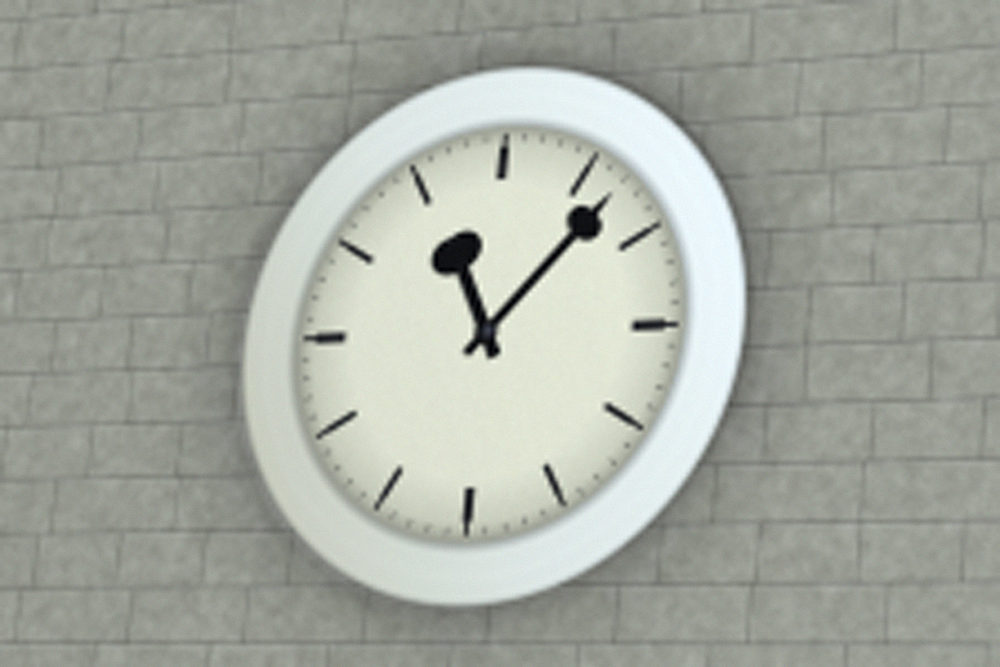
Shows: {"hour": 11, "minute": 7}
